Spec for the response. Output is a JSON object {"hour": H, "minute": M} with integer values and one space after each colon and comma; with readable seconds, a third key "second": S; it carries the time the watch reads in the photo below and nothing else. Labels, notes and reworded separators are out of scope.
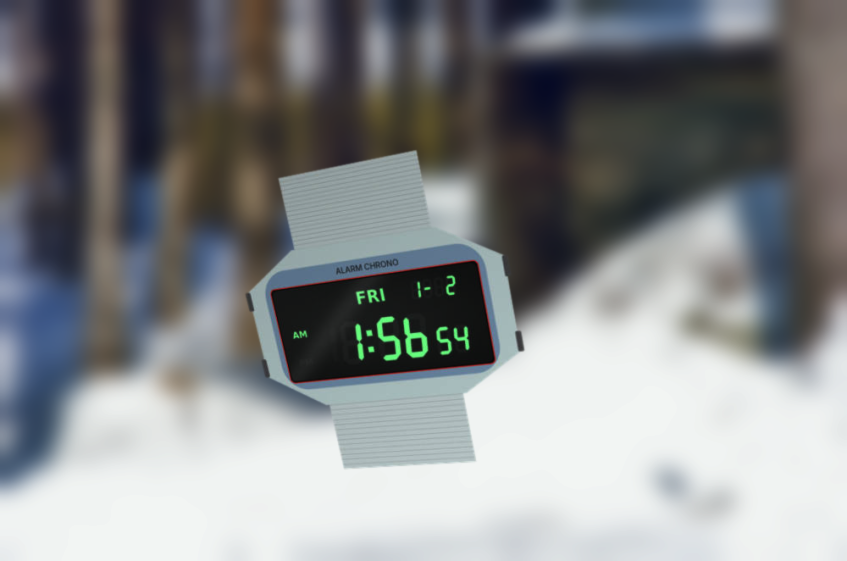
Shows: {"hour": 1, "minute": 56, "second": 54}
